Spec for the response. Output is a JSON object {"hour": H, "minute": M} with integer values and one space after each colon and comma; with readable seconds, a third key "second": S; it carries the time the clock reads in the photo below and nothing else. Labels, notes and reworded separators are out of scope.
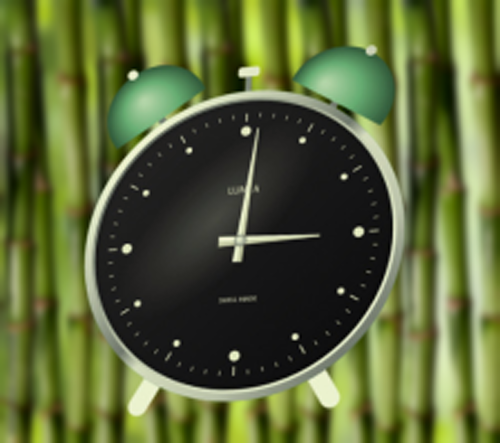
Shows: {"hour": 3, "minute": 1}
